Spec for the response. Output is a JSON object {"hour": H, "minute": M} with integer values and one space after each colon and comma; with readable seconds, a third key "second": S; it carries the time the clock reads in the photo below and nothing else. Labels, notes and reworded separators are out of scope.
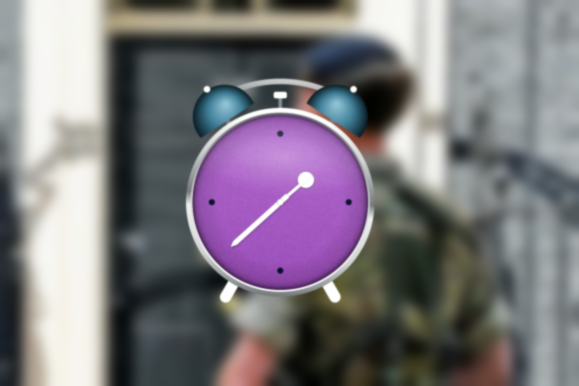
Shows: {"hour": 1, "minute": 38}
